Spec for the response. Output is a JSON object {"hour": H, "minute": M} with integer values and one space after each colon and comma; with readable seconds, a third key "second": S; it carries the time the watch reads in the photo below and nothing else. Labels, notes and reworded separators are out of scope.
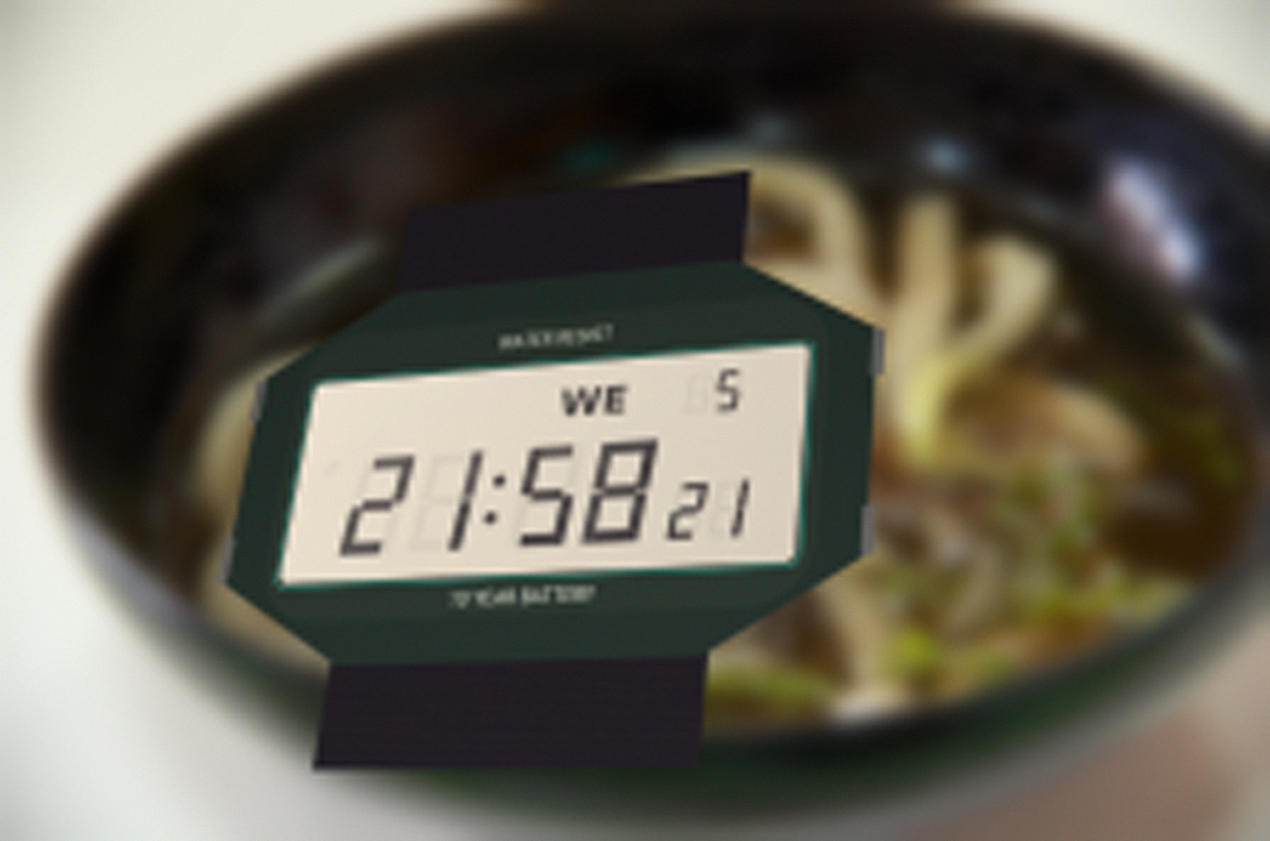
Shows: {"hour": 21, "minute": 58, "second": 21}
